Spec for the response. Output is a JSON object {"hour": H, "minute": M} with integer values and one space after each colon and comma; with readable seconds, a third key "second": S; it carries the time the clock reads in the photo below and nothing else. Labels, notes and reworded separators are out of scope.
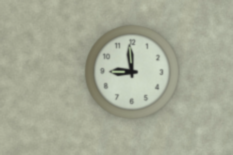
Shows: {"hour": 8, "minute": 59}
